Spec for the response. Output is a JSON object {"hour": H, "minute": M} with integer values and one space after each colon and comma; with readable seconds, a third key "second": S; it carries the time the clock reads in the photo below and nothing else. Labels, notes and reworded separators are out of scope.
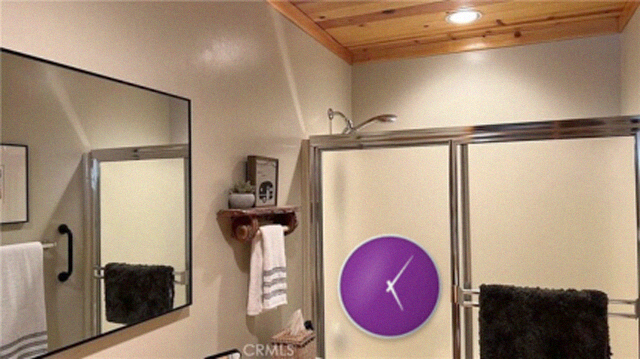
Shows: {"hour": 5, "minute": 6}
